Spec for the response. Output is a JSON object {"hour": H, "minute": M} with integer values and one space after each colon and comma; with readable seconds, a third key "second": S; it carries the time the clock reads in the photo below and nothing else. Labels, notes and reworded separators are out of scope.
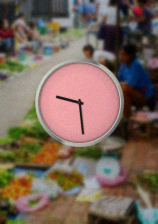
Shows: {"hour": 9, "minute": 29}
